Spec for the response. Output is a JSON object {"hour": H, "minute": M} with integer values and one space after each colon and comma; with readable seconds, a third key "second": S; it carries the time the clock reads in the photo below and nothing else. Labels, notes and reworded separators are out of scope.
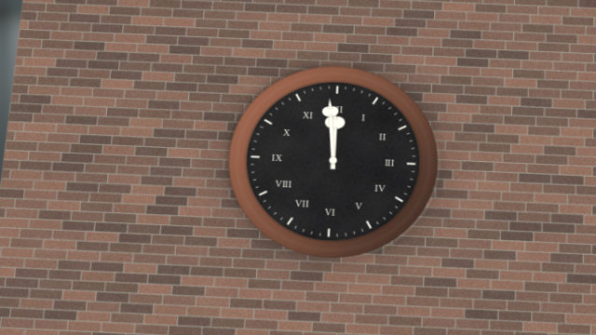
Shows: {"hour": 11, "minute": 59}
